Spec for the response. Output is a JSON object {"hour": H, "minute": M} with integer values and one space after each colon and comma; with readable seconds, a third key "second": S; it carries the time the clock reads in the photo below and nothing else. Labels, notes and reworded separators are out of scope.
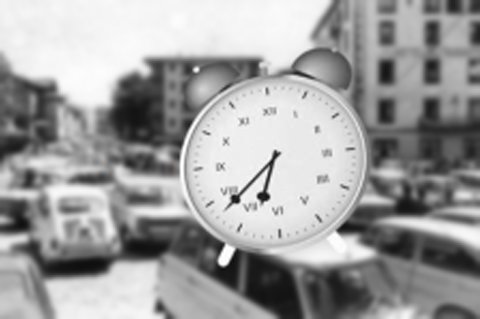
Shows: {"hour": 6, "minute": 38}
